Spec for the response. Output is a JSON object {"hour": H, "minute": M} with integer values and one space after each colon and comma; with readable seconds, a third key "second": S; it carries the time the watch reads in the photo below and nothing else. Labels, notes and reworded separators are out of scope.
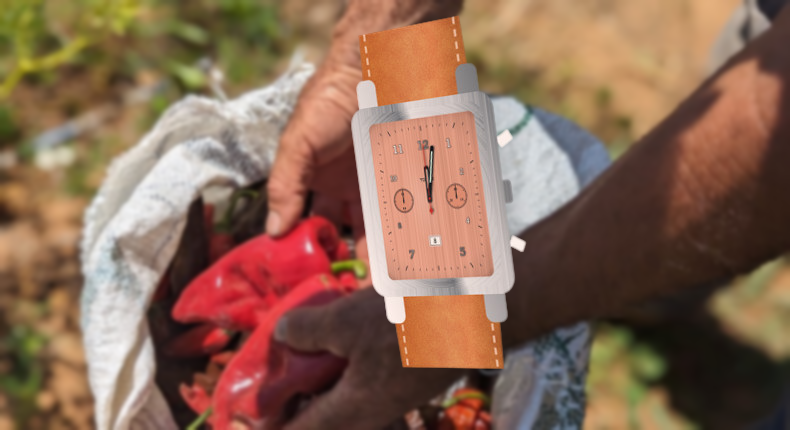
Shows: {"hour": 12, "minute": 2}
